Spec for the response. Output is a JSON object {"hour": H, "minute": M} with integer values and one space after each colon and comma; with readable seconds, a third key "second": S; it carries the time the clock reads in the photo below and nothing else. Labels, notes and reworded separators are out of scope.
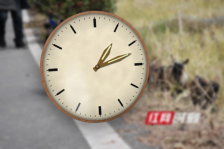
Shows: {"hour": 1, "minute": 12}
